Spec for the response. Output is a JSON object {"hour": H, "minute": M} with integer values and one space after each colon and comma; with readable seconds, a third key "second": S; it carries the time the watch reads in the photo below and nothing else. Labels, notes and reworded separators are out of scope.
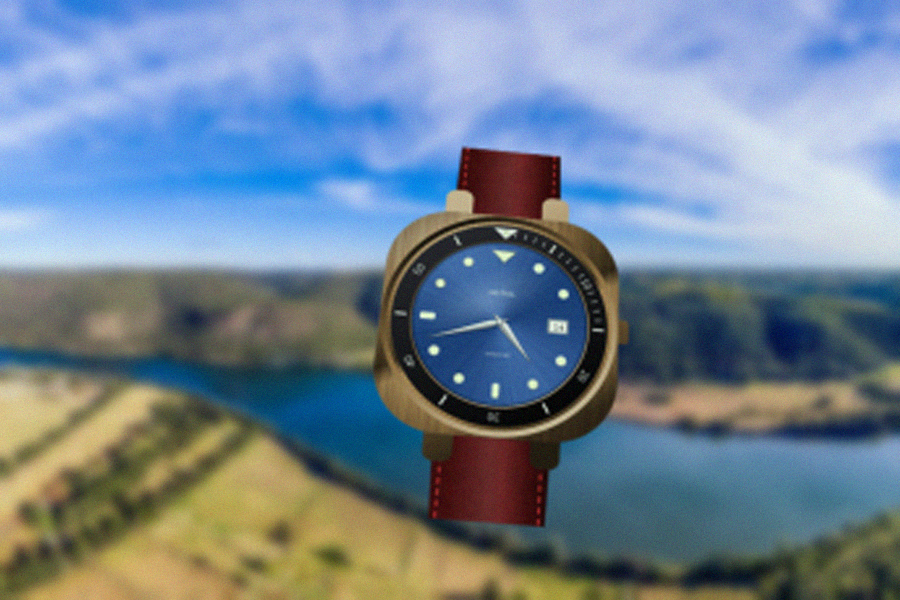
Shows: {"hour": 4, "minute": 42}
